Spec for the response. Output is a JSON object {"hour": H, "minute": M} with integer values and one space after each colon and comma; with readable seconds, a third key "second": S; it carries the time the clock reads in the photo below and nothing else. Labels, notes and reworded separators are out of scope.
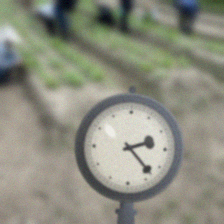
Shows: {"hour": 2, "minute": 23}
